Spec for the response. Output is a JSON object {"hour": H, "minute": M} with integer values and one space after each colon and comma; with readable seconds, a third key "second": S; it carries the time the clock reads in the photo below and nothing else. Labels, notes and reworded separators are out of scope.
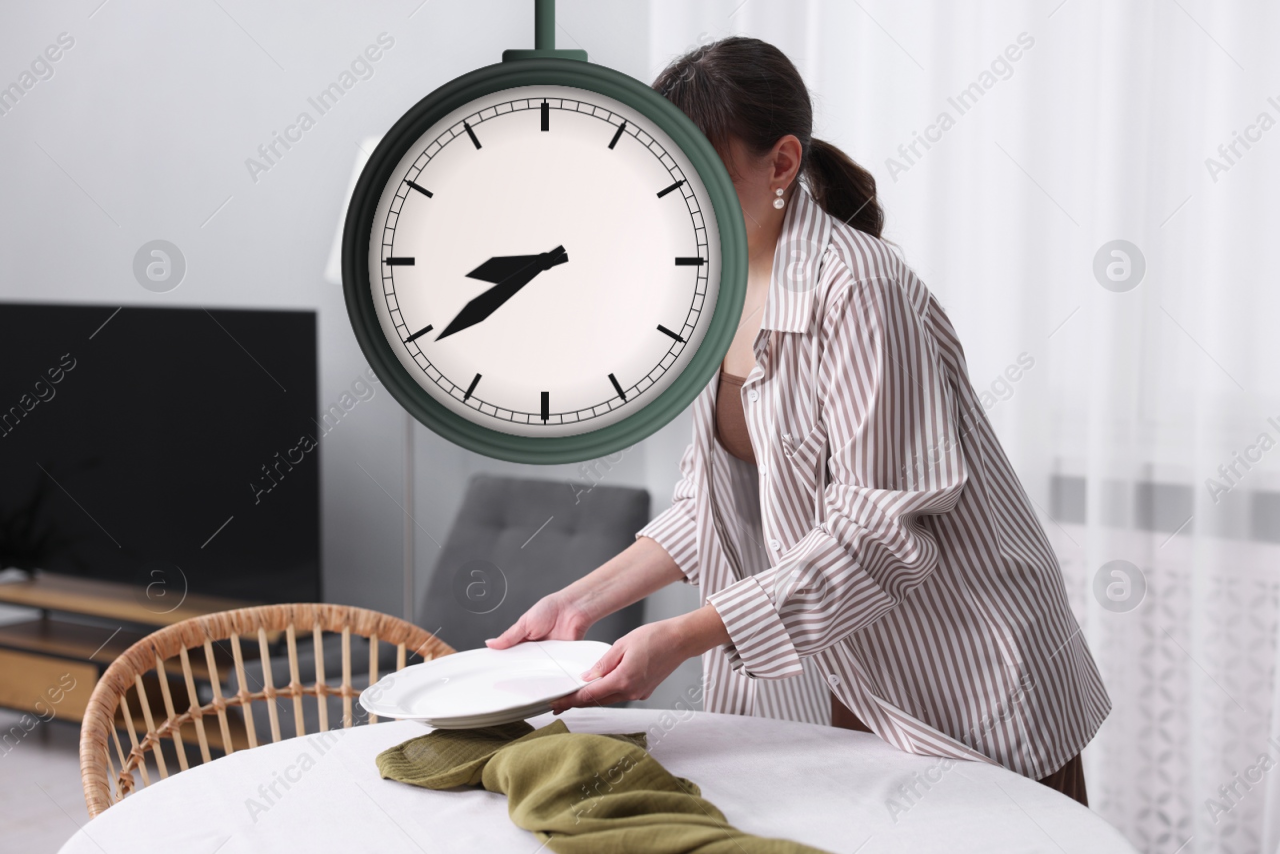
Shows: {"hour": 8, "minute": 39}
